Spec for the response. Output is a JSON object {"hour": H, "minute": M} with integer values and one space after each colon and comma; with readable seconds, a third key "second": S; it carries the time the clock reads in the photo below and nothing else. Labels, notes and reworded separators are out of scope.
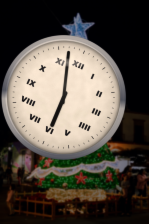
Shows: {"hour": 5, "minute": 57}
